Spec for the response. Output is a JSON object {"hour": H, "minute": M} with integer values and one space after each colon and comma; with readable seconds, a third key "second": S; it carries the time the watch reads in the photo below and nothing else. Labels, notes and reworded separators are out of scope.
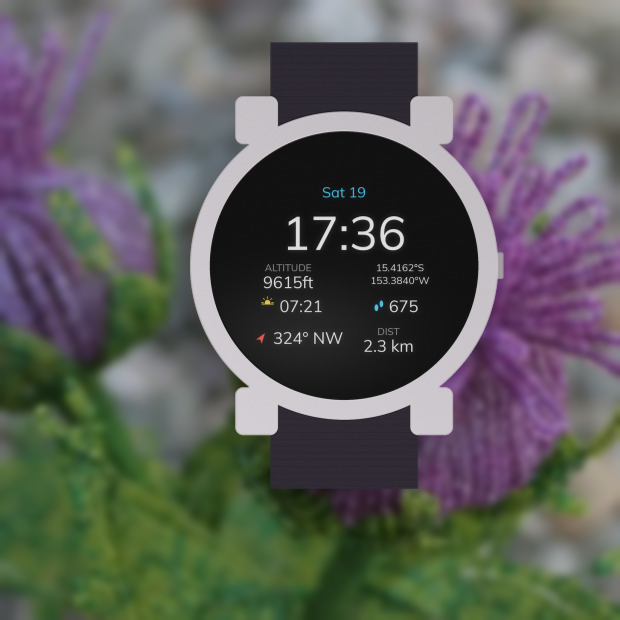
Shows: {"hour": 17, "minute": 36}
